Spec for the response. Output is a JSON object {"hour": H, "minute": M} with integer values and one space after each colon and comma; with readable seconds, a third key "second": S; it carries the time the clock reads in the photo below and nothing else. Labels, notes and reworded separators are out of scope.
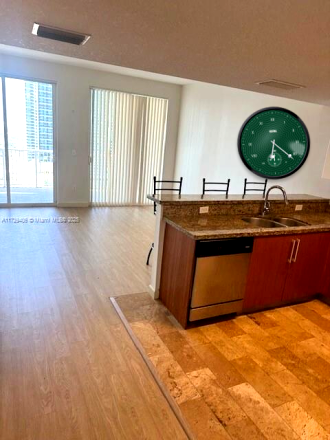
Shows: {"hour": 6, "minute": 22}
